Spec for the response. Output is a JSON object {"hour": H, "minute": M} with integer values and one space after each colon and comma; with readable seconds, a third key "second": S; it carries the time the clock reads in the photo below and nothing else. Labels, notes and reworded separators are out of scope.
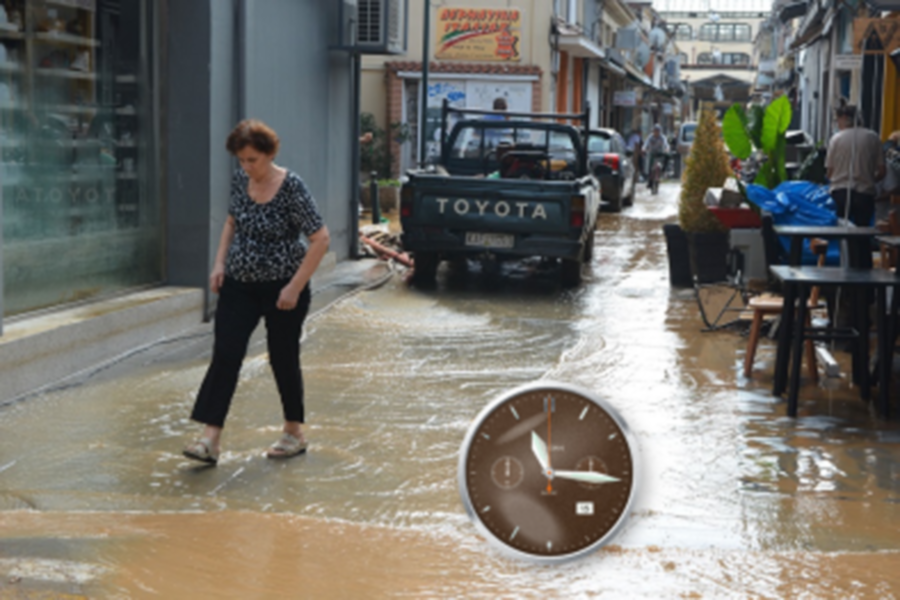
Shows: {"hour": 11, "minute": 16}
